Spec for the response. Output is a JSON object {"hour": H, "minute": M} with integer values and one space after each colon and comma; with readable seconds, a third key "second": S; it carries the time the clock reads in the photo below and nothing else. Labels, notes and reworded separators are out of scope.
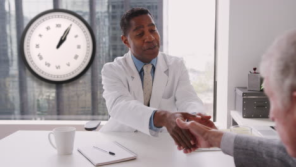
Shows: {"hour": 1, "minute": 5}
